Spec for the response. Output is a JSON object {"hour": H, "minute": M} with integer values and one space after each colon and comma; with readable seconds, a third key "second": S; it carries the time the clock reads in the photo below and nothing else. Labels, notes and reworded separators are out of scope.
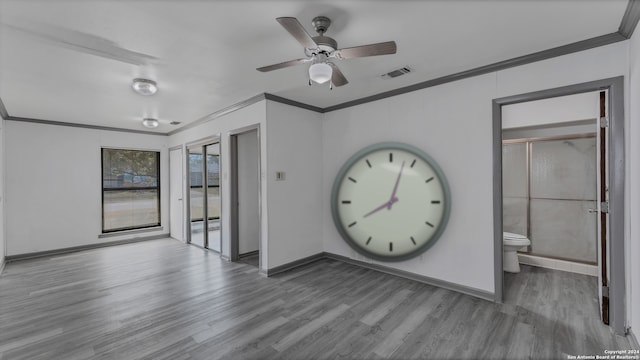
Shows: {"hour": 8, "minute": 3}
